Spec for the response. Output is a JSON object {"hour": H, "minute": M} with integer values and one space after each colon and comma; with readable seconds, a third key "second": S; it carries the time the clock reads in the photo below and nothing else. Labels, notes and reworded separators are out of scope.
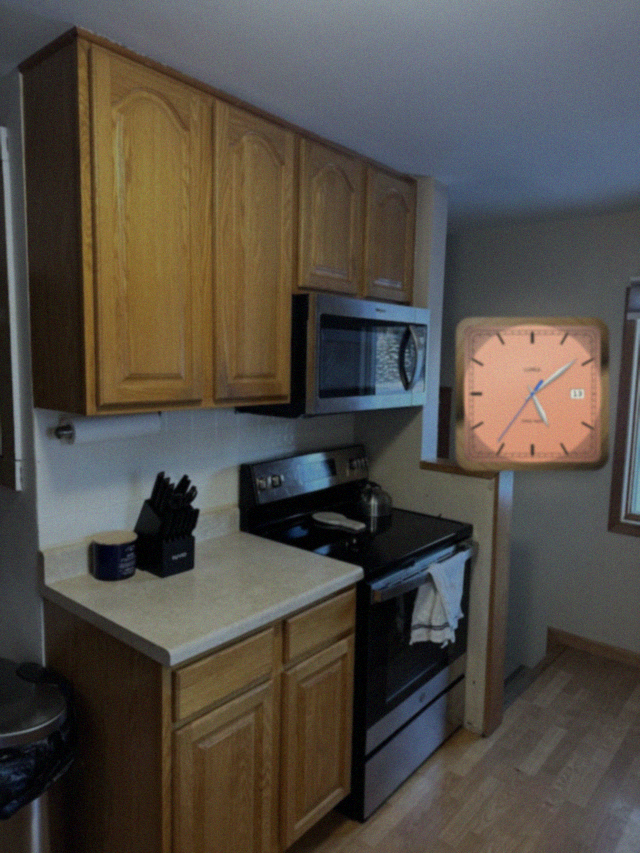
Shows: {"hour": 5, "minute": 8, "second": 36}
